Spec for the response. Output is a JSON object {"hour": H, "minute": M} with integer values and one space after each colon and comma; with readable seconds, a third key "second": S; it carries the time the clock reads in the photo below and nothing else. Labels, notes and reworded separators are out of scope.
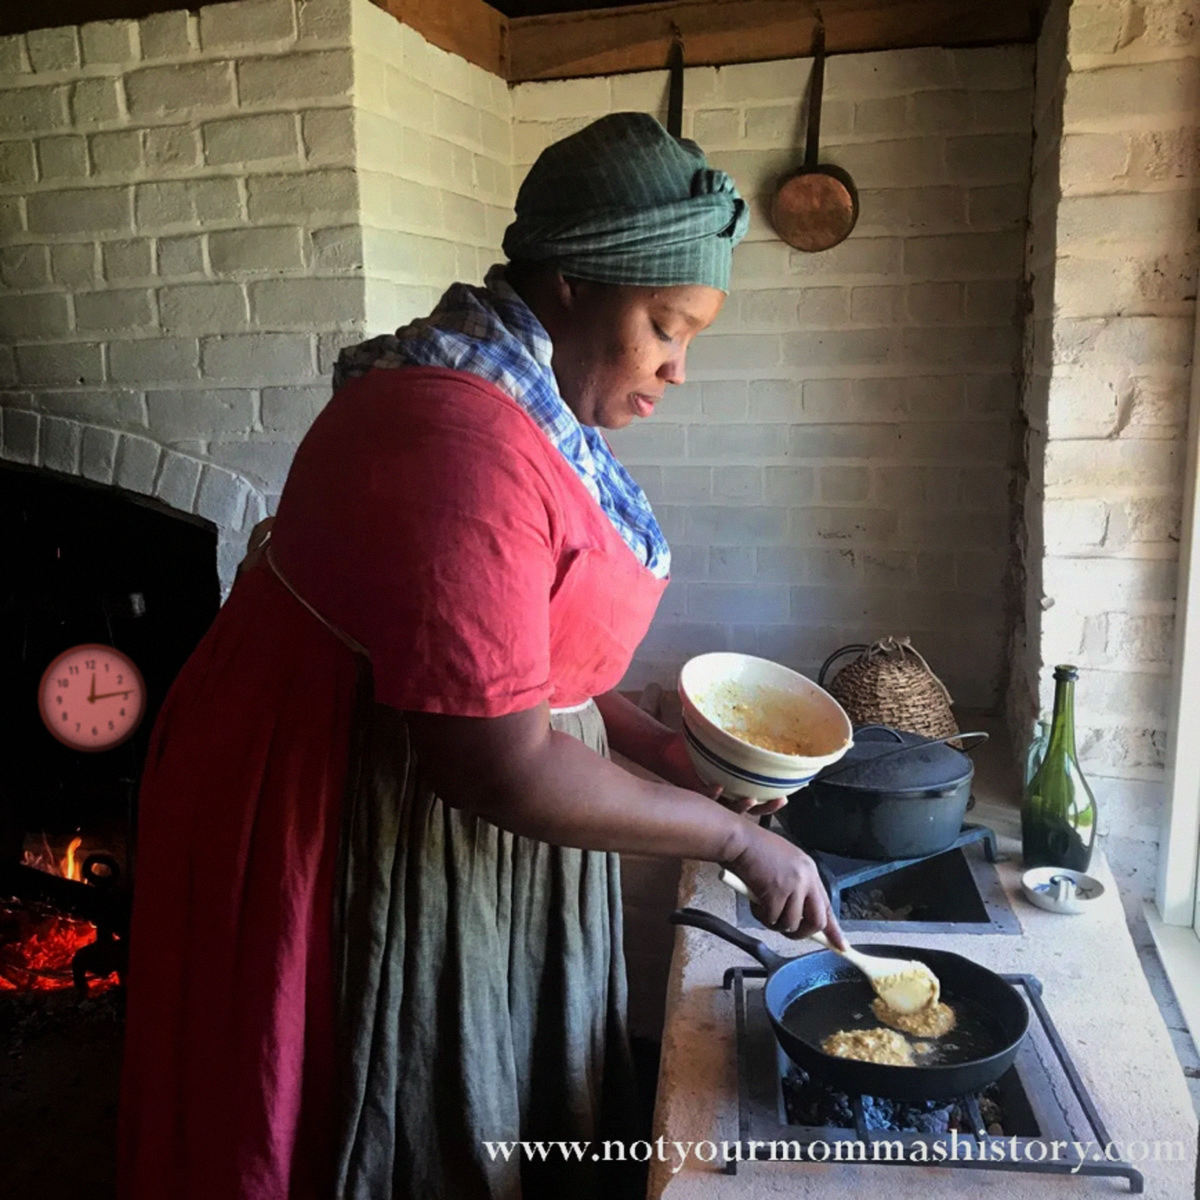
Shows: {"hour": 12, "minute": 14}
